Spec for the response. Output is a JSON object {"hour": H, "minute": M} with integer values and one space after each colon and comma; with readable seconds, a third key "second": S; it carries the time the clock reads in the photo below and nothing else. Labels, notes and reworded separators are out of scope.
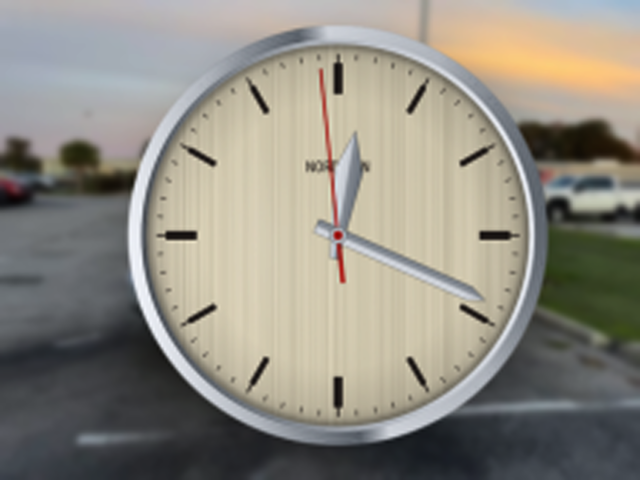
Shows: {"hour": 12, "minute": 18, "second": 59}
